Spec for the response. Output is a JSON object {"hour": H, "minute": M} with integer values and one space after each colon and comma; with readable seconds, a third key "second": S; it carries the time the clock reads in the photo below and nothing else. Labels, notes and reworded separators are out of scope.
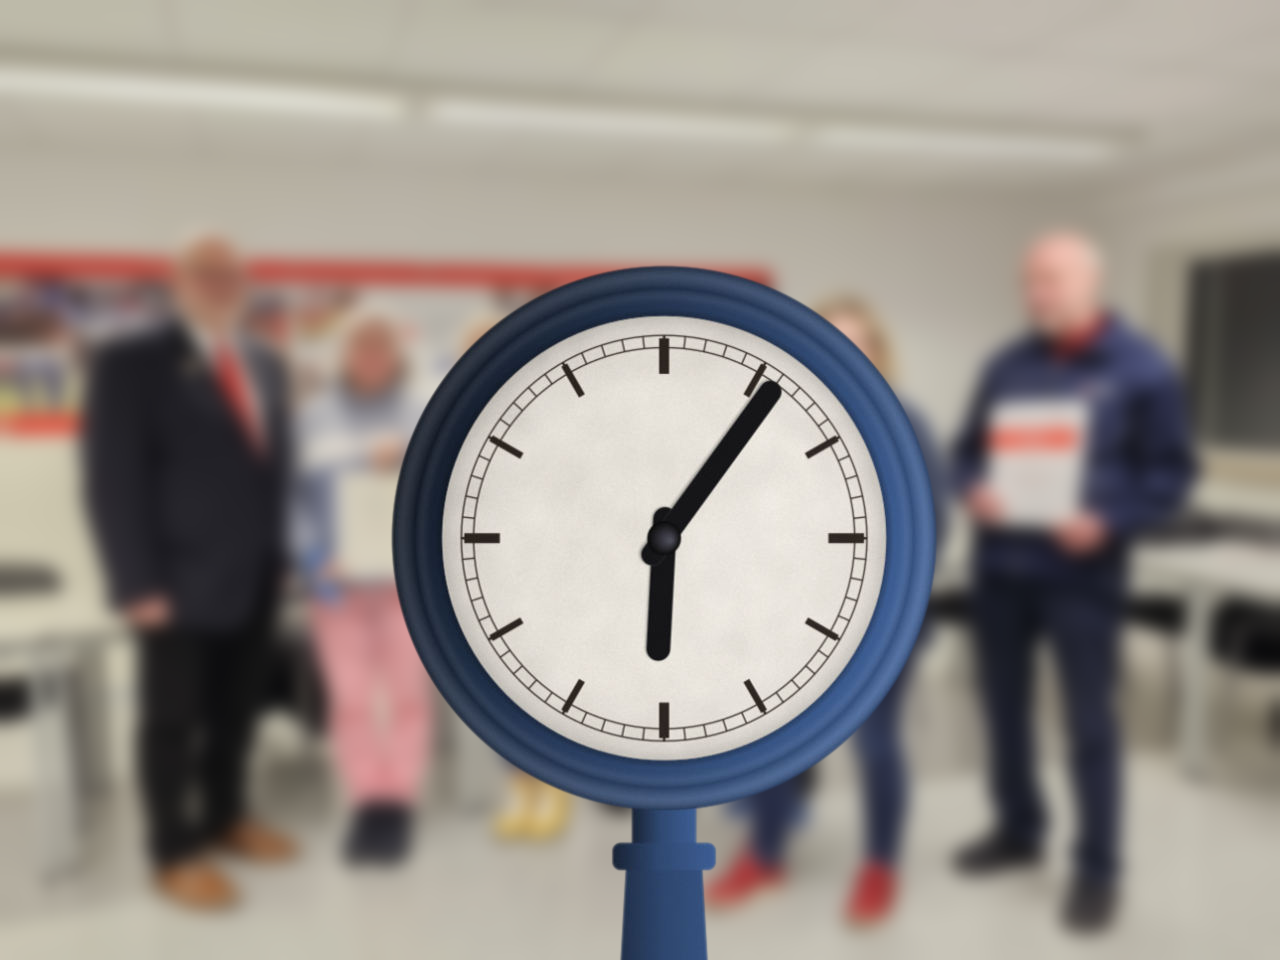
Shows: {"hour": 6, "minute": 6}
